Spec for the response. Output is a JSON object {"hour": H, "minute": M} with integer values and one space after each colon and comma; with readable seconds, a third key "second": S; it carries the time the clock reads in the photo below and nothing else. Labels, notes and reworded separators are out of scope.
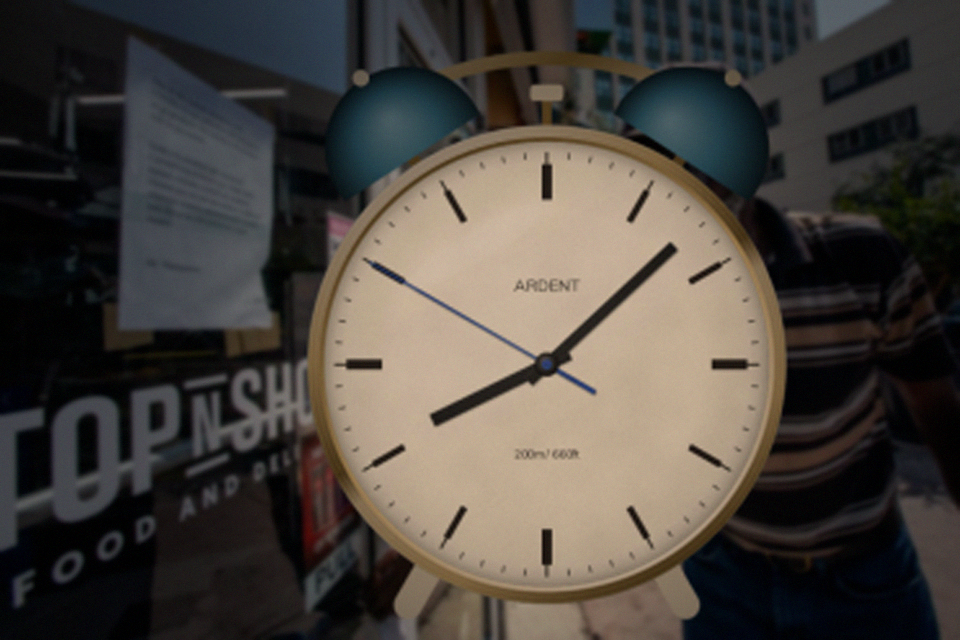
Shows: {"hour": 8, "minute": 7, "second": 50}
